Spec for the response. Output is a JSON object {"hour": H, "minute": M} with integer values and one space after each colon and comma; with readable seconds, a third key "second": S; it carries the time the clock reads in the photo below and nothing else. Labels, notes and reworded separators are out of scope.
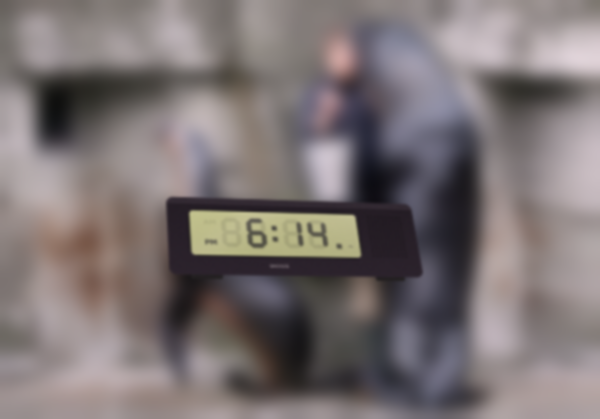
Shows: {"hour": 6, "minute": 14}
